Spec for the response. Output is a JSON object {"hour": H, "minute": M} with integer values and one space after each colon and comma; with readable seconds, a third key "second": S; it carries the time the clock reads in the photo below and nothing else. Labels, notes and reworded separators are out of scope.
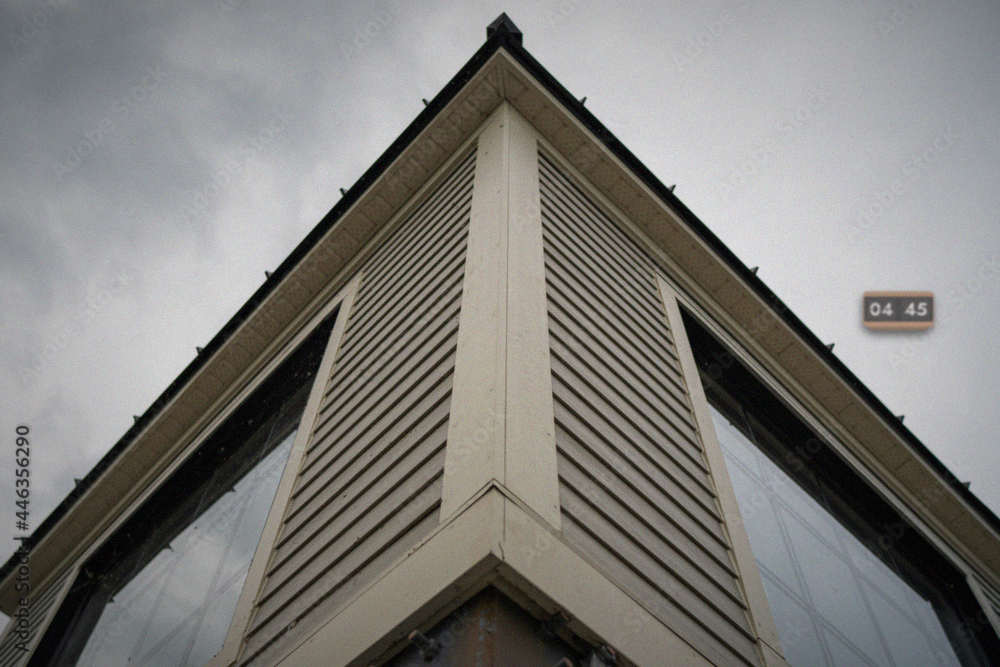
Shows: {"hour": 4, "minute": 45}
